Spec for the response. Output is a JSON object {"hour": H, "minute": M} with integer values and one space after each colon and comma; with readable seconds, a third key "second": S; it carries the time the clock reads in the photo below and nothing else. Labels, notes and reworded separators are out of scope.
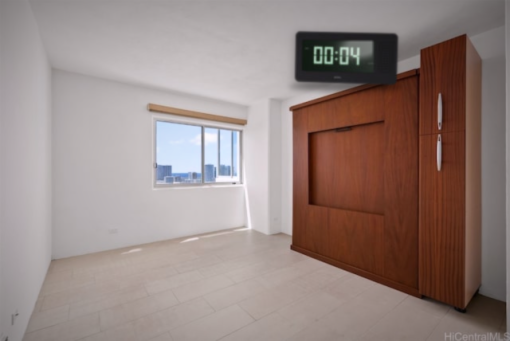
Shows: {"hour": 0, "minute": 4}
